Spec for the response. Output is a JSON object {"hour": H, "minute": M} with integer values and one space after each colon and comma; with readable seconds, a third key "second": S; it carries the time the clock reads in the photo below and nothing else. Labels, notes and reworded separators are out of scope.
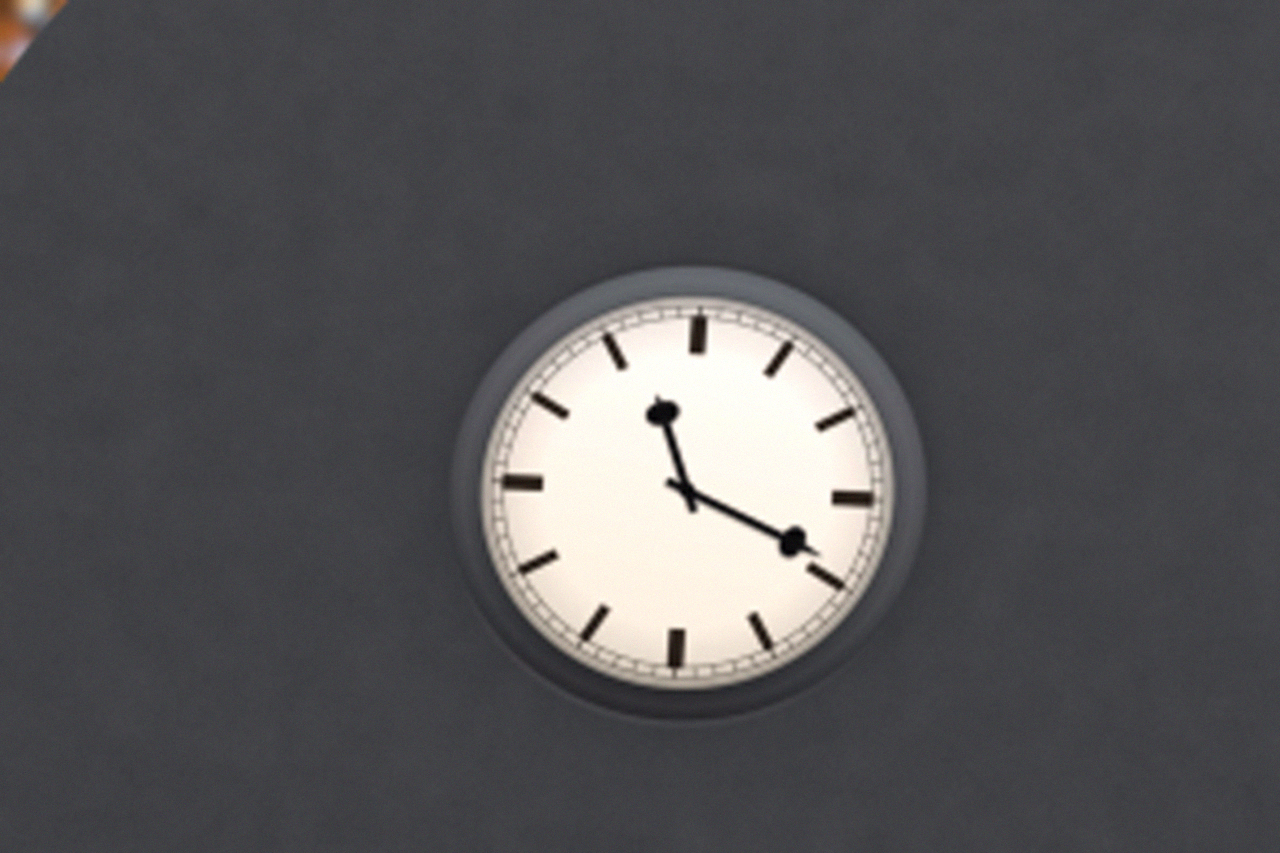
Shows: {"hour": 11, "minute": 19}
